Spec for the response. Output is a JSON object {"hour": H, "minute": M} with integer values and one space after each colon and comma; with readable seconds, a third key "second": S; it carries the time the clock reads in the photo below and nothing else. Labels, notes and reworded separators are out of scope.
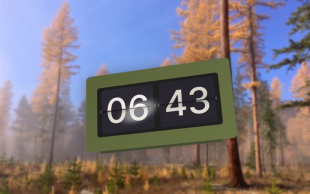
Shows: {"hour": 6, "minute": 43}
